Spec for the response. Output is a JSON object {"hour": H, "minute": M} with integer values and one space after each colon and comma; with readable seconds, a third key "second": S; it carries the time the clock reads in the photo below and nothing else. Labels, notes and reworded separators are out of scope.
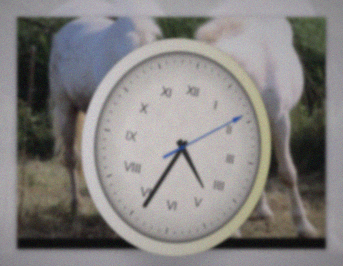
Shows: {"hour": 4, "minute": 34, "second": 9}
